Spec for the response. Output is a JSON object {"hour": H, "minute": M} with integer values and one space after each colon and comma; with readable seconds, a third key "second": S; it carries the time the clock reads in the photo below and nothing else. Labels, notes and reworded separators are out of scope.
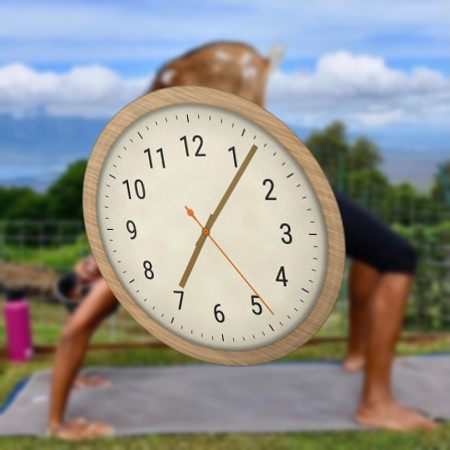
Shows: {"hour": 7, "minute": 6, "second": 24}
